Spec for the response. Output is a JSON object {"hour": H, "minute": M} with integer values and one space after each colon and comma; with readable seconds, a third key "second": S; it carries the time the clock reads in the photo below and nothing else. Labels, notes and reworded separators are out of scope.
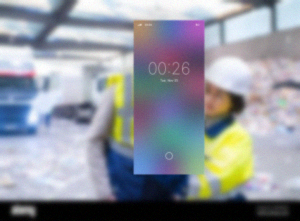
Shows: {"hour": 0, "minute": 26}
